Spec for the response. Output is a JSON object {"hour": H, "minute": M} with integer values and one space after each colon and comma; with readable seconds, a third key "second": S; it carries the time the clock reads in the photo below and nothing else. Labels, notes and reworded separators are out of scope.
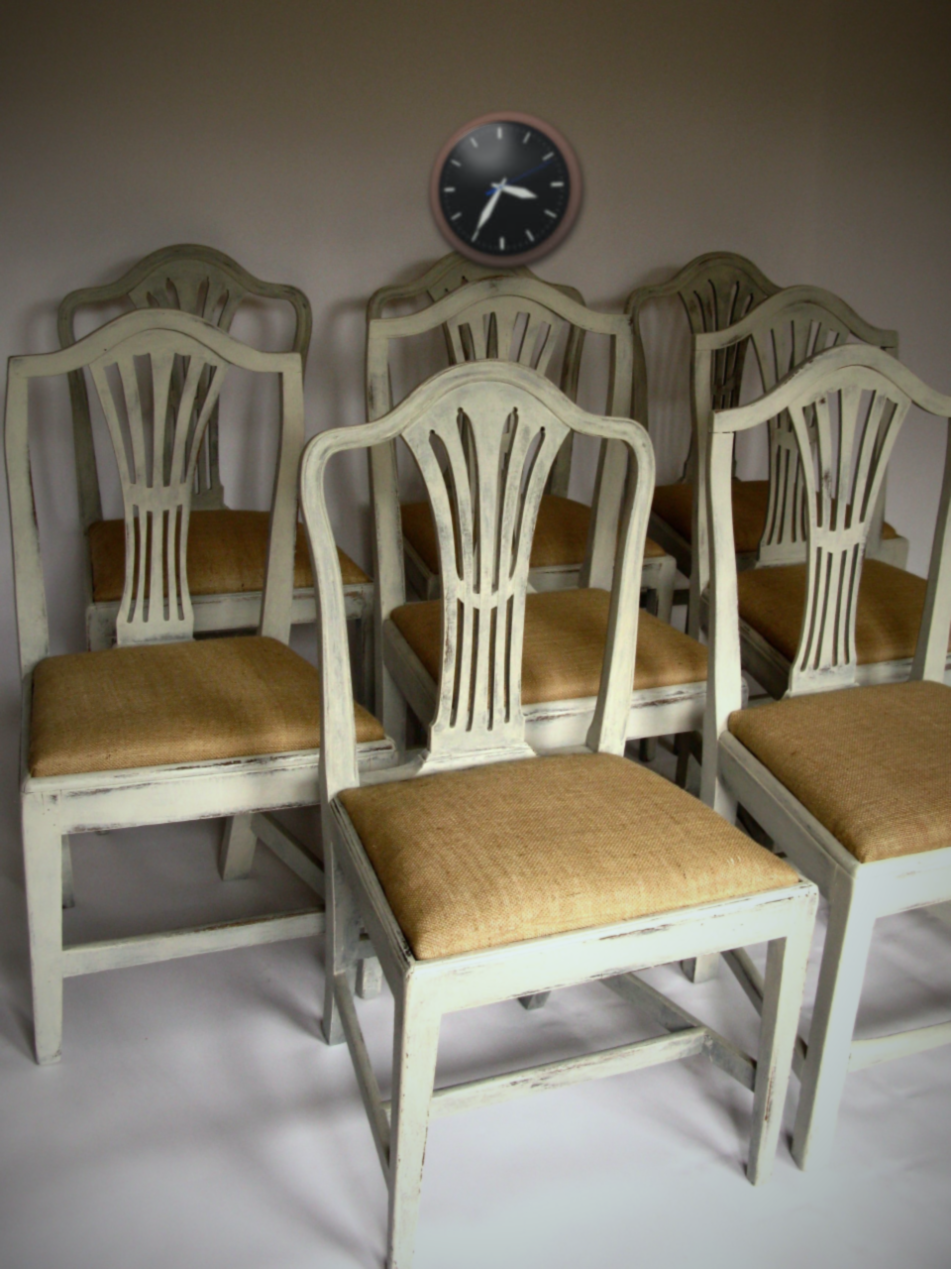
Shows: {"hour": 3, "minute": 35, "second": 11}
